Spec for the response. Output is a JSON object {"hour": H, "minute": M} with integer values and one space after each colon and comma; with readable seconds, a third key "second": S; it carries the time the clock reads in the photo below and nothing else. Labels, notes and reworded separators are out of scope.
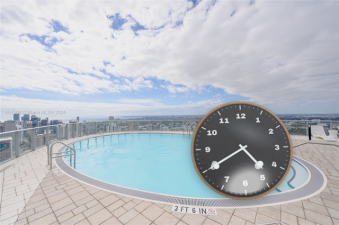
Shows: {"hour": 4, "minute": 40}
